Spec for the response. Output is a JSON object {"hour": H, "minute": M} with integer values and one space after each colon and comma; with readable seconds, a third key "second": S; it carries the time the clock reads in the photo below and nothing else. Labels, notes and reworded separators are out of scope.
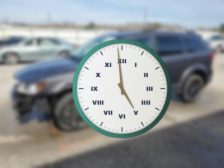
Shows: {"hour": 4, "minute": 59}
